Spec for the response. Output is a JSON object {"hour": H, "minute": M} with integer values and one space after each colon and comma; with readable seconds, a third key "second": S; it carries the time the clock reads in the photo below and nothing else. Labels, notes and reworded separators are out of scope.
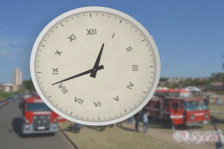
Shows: {"hour": 12, "minute": 42}
